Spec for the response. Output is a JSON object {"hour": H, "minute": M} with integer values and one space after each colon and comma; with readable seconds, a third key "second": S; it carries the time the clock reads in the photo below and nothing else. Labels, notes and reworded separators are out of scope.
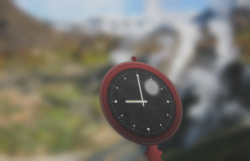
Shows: {"hour": 9, "minute": 0}
